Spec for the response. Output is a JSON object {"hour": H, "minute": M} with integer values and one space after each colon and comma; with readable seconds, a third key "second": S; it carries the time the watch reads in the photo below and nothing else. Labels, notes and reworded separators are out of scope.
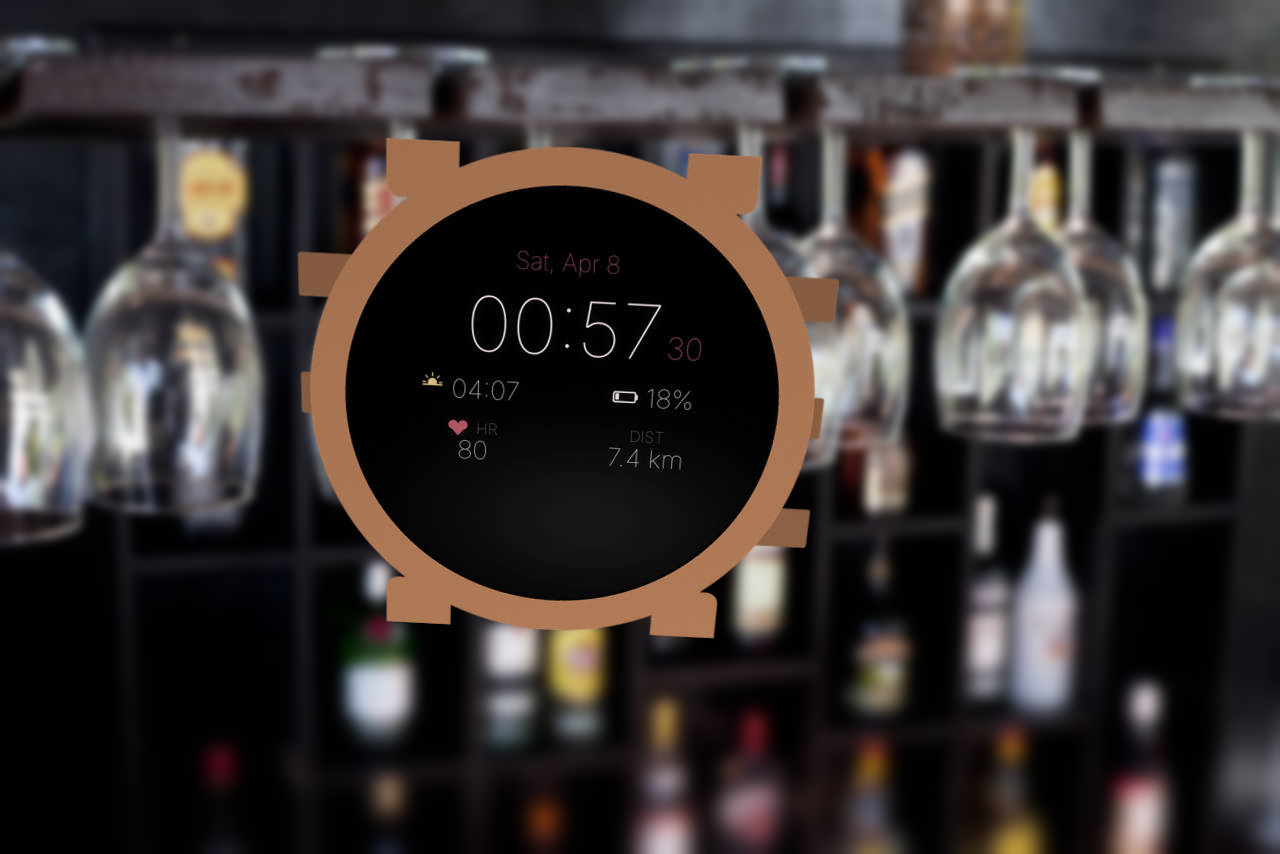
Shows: {"hour": 0, "minute": 57, "second": 30}
